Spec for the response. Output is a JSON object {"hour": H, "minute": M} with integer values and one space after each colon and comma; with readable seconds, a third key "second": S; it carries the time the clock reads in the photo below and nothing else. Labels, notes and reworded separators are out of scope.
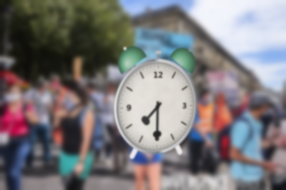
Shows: {"hour": 7, "minute": 30}
